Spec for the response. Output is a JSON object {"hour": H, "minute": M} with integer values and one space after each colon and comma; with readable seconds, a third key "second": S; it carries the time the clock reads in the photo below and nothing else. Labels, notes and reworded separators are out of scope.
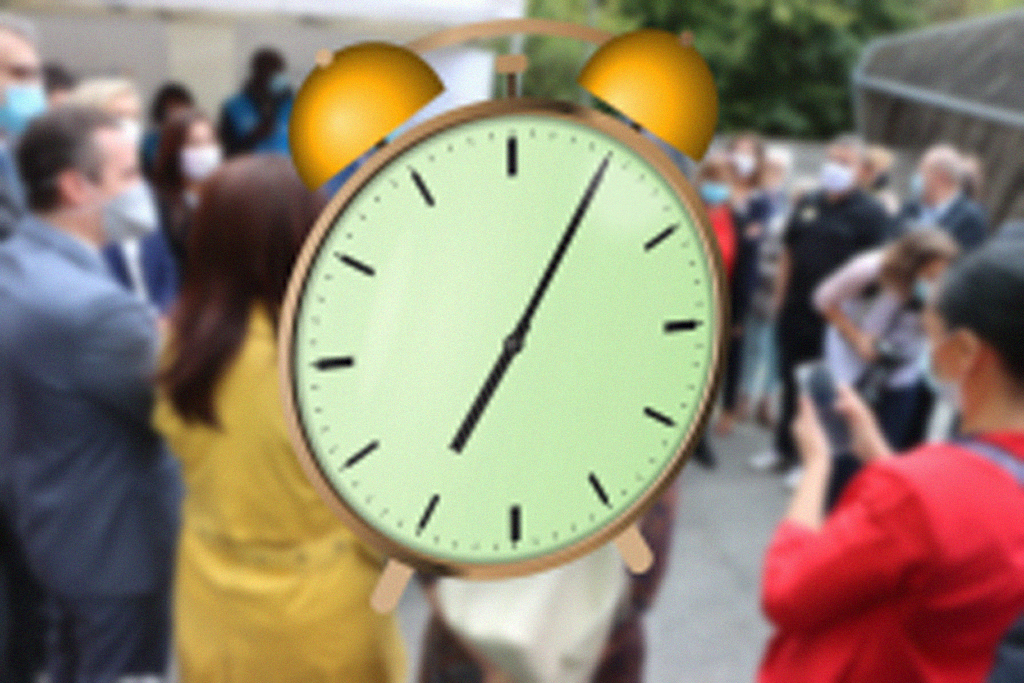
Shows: {"hour": 7, "minute": 5}
